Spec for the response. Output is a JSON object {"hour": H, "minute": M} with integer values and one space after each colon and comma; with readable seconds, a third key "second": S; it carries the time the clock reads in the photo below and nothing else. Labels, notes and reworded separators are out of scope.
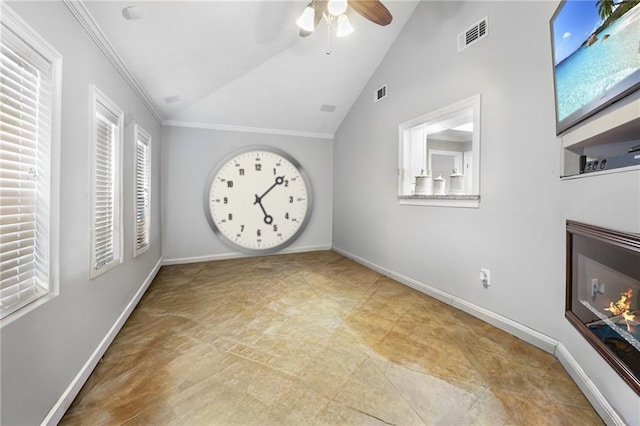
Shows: {"hour": 5, "minute": 8}
